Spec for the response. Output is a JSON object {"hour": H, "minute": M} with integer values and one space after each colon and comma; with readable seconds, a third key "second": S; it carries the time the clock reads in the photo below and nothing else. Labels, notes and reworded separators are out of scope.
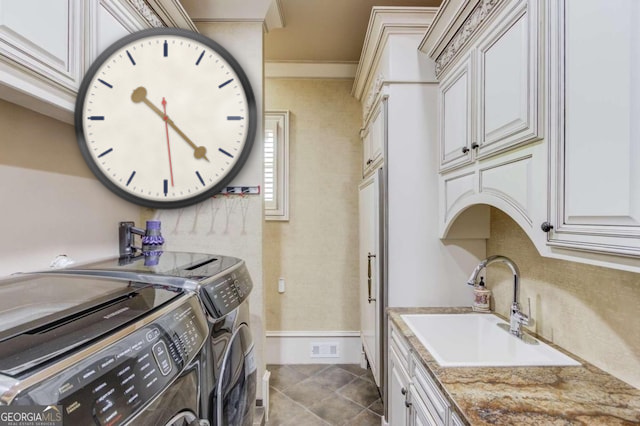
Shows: {"hour": 10, "minute": 22, "second": 29}
